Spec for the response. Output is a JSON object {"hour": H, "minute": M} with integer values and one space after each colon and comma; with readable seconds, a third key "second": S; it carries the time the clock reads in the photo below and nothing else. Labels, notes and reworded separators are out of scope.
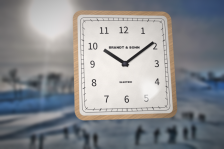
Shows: {"hour": 10, "minute": 9}
